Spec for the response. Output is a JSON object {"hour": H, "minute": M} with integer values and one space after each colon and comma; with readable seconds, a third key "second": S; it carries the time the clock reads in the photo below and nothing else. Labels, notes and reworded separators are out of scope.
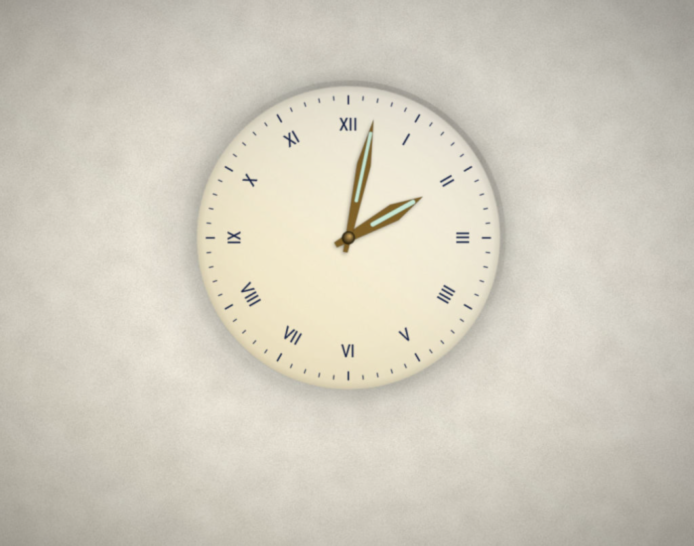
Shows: {"hour": 2, "minute": 2}
